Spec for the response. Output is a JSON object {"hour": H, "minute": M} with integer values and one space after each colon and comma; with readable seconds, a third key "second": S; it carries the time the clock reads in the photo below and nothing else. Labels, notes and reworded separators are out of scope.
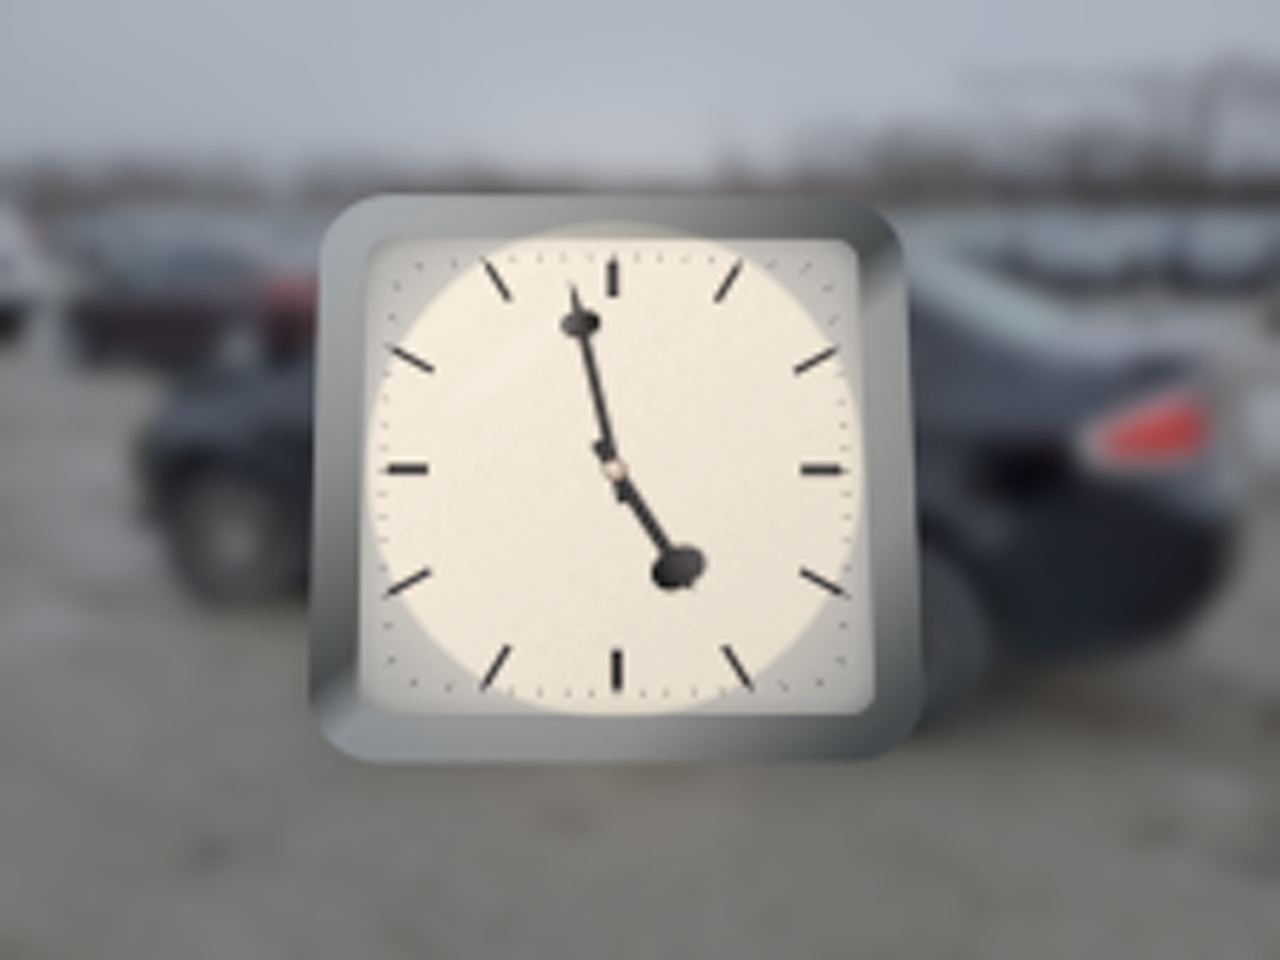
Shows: {"hour": 4, "minute": 58}
